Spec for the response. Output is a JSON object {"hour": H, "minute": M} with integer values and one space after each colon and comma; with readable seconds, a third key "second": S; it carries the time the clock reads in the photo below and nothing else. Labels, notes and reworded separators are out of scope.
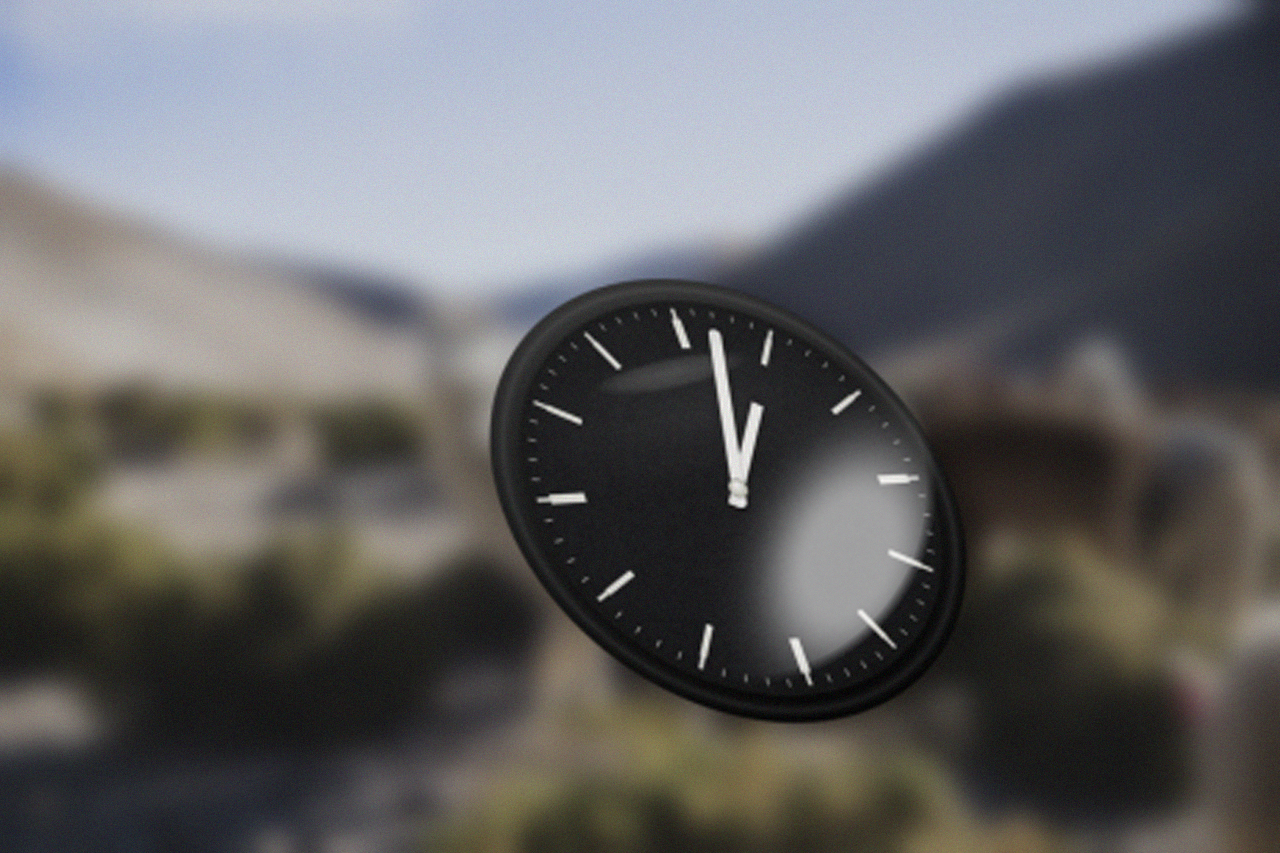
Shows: {"hour": 1, "minute": 2}
